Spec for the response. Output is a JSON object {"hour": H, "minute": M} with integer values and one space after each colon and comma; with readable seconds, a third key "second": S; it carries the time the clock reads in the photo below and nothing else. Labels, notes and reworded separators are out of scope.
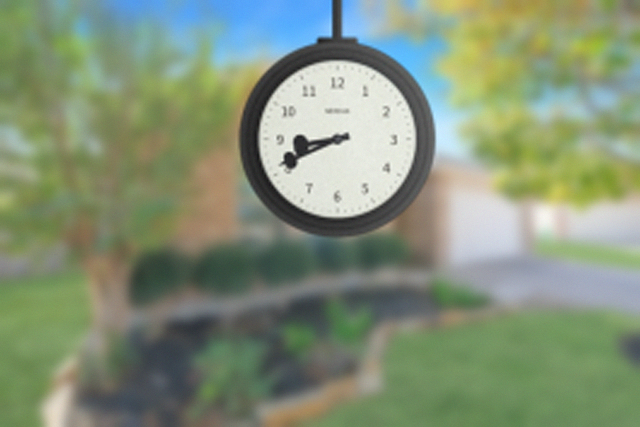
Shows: {"hour": 8, "minute": 41}
